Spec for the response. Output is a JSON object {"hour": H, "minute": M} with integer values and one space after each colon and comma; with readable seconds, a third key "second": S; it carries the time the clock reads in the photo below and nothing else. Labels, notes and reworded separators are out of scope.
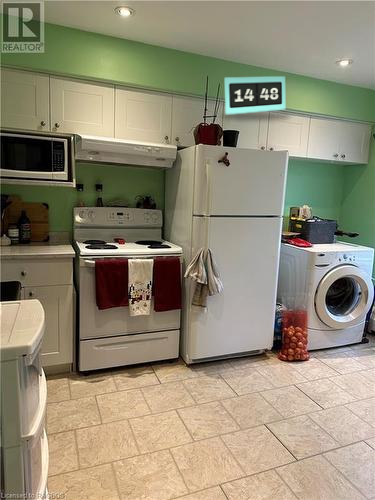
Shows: {"hour": 14, "minute": 48}
